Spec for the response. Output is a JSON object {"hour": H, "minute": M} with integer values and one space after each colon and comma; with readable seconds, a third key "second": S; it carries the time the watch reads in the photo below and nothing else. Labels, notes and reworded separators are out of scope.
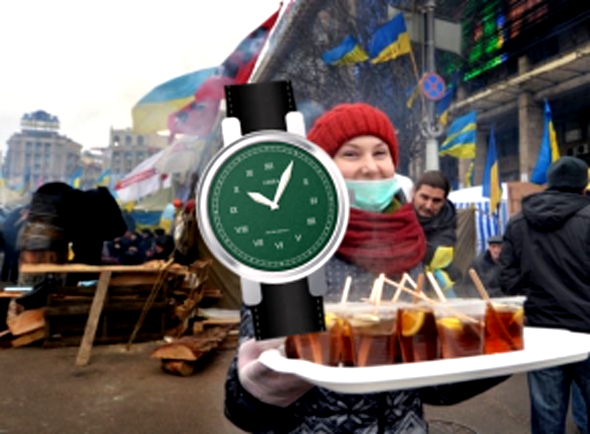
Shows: {"hour": 10, "minute": 5}
